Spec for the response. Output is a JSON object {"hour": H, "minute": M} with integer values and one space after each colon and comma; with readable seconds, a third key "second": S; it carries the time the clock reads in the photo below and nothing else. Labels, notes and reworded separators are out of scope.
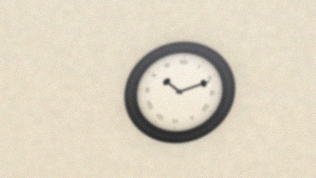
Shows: {"hour": 10, "minute": 11}
